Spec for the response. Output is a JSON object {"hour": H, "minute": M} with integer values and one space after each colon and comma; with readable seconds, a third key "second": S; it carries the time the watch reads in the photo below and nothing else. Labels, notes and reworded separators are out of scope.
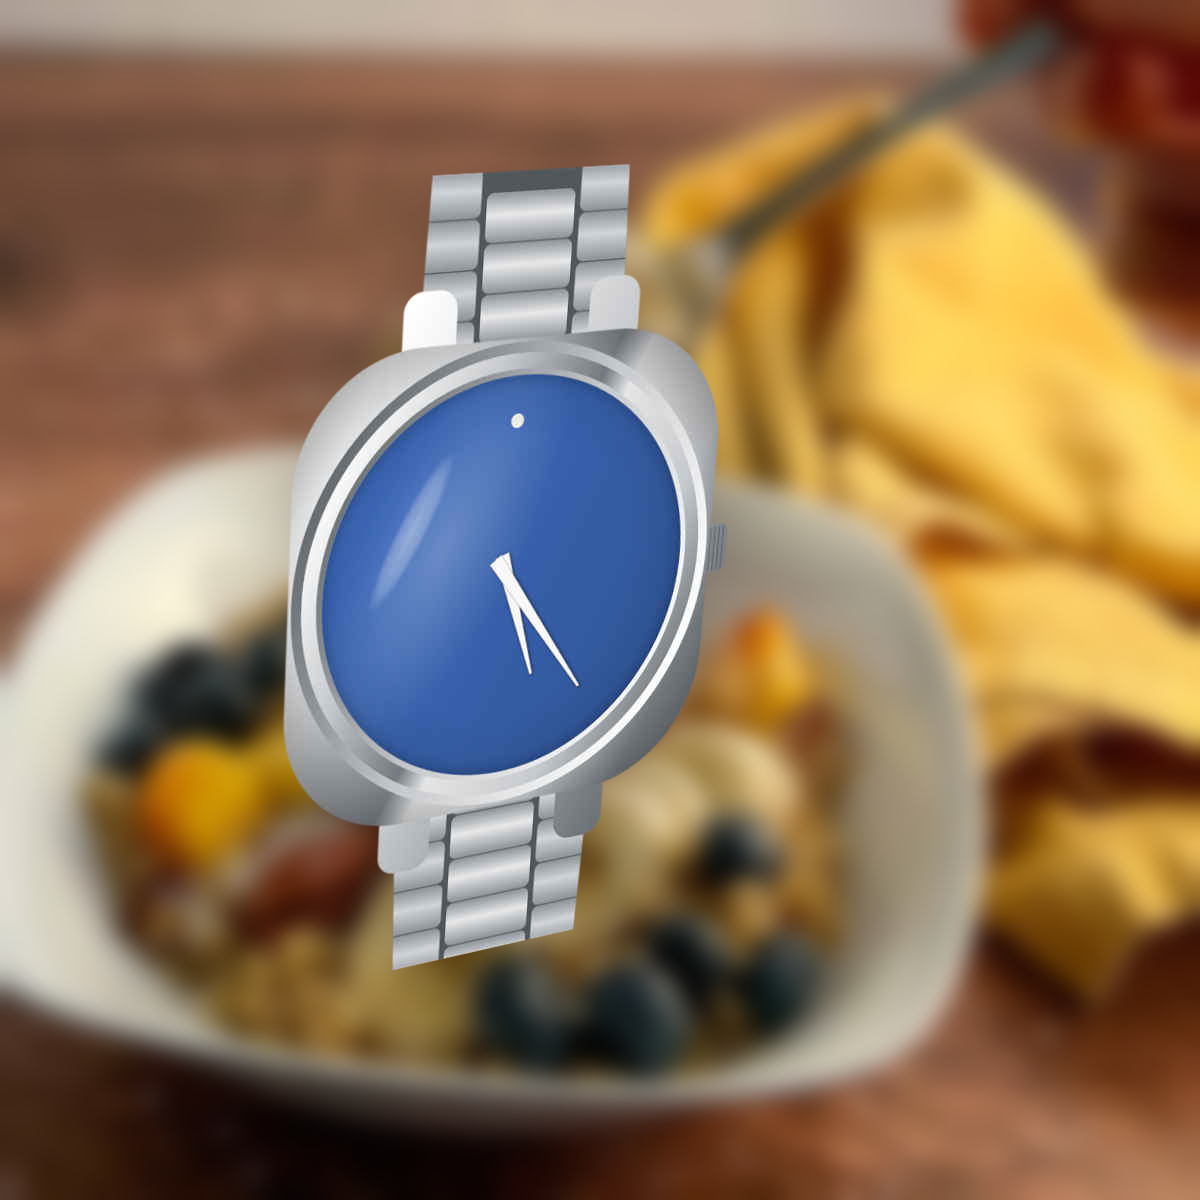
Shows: {"hour": 5, "minute": 24}
